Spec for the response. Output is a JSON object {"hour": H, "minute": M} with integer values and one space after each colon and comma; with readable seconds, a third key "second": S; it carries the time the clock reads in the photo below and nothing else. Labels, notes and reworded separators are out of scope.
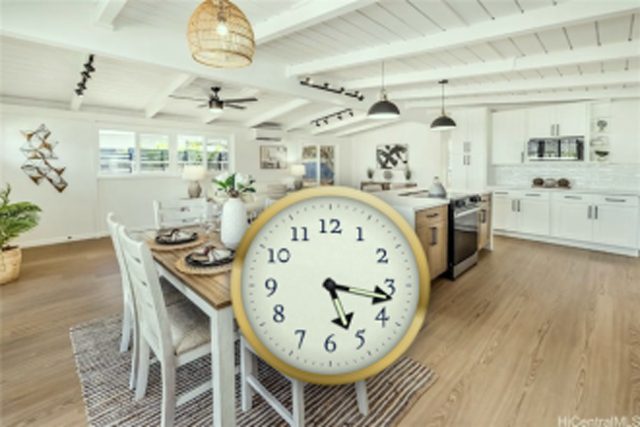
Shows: {"hour": 5, "minute": 17}
